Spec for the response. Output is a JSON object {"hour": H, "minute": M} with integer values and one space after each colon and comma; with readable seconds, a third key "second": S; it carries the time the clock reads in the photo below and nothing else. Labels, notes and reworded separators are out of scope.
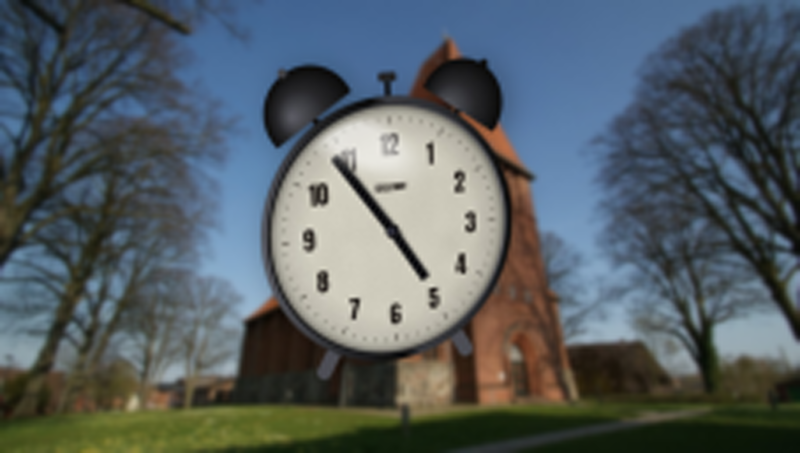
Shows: {"hour": 4, "minute": 54}
